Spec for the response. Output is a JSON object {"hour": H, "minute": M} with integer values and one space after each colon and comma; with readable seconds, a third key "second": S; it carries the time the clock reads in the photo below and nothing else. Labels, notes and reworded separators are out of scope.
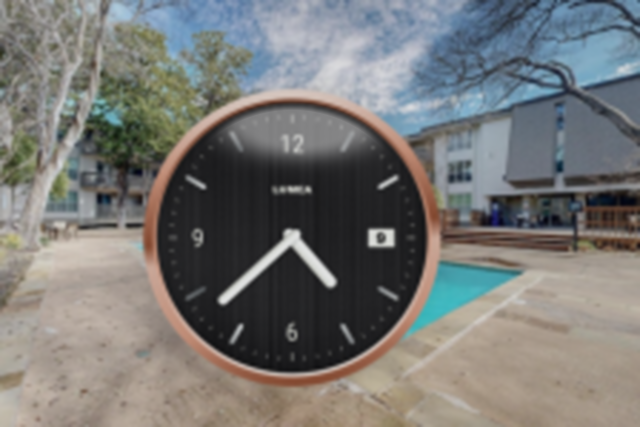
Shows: {"hour": 4, "minute": 38}
